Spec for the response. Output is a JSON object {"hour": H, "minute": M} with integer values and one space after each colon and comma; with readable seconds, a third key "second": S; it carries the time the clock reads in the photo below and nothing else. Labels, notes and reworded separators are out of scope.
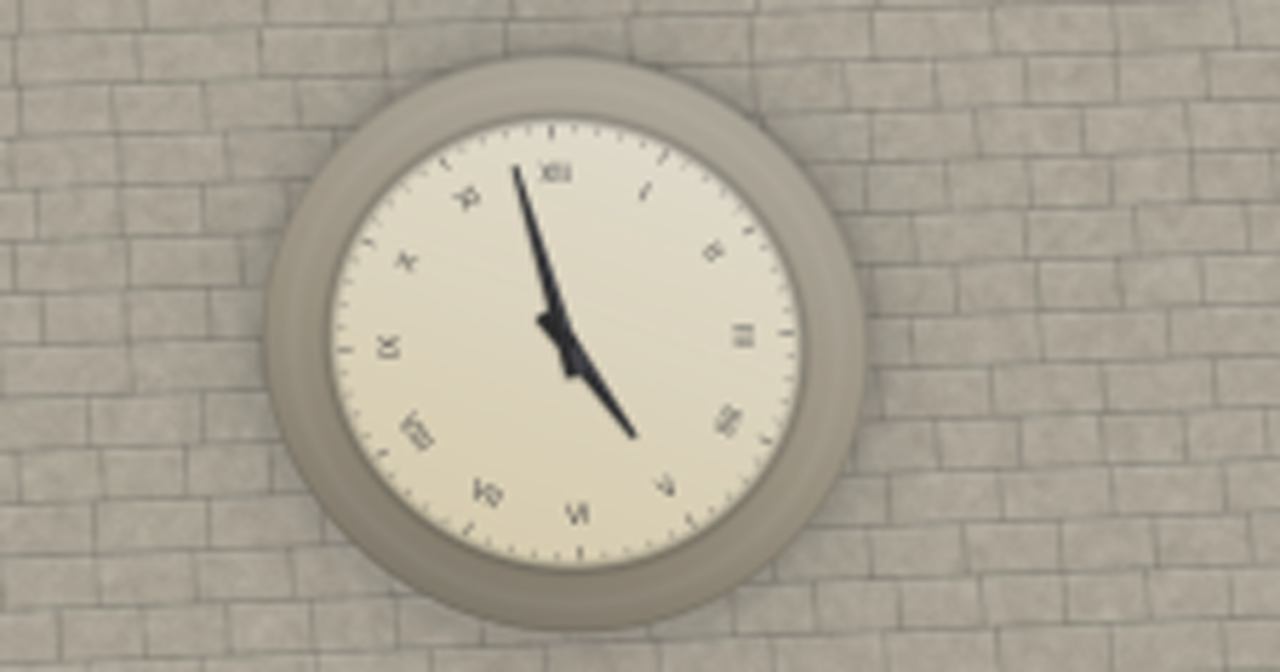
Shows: {"hour": 4, "minute": 58}
